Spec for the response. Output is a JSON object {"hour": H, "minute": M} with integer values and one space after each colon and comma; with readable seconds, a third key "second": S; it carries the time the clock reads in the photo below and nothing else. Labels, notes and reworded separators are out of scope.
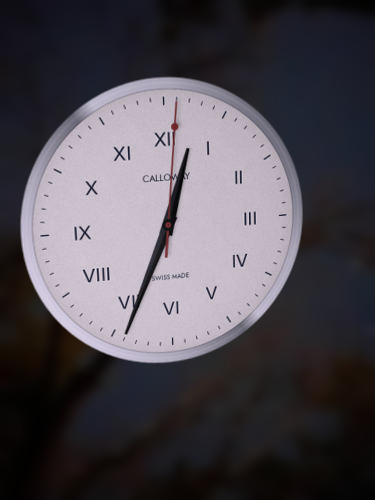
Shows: {"hour": 12, "minute": 34, "second": 1}
